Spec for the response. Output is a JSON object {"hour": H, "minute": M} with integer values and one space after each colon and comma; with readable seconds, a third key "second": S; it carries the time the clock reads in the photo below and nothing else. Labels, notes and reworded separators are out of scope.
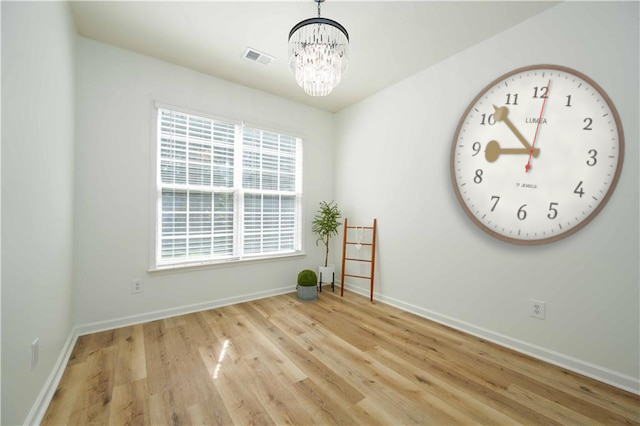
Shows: {"hour": 8, "minute": 52, "second": 1}
